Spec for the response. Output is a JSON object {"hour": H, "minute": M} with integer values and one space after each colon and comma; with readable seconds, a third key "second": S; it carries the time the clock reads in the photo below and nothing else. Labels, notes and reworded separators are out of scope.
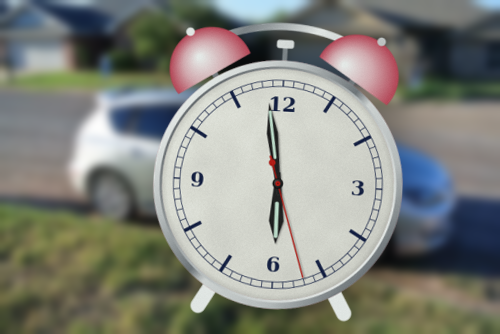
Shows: {"hour": 5, "minute": 58, "second": 27}
